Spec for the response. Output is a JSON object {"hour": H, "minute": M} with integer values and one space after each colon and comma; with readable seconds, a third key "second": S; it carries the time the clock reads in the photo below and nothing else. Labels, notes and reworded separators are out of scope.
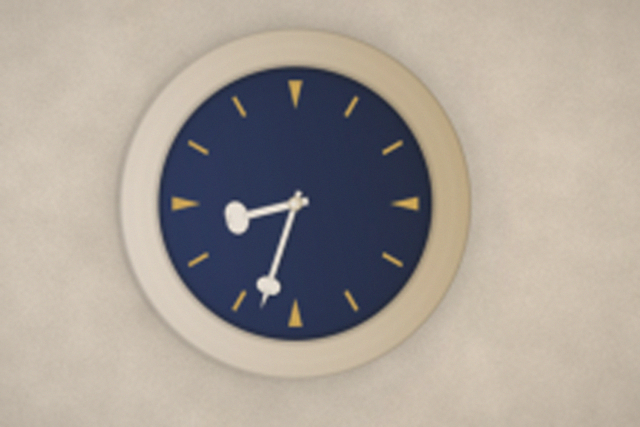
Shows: {"hour": 8, "minute": 33}
